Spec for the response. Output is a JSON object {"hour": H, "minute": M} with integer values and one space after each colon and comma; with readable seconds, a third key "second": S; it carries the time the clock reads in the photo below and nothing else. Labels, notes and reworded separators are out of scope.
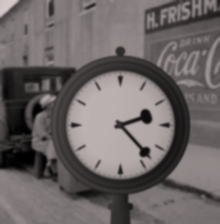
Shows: {"hour": 2, "minute": 23}
